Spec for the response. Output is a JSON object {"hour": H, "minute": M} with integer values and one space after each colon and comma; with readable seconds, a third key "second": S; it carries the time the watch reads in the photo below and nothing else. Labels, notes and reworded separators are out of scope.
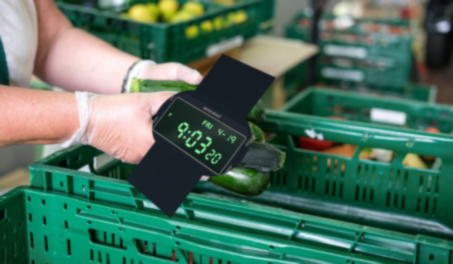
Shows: {"hour": 9, "minute": 3, "second": 20}
